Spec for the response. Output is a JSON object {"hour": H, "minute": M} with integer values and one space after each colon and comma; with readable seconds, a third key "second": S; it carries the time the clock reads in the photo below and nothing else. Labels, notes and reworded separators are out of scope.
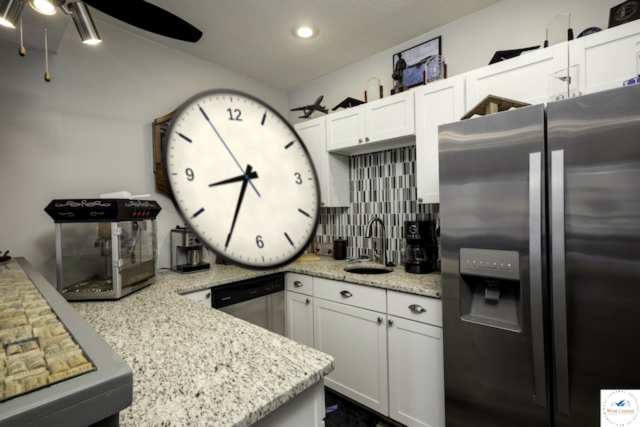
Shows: {"hour": 8, "minute": 34, "second": 55}
